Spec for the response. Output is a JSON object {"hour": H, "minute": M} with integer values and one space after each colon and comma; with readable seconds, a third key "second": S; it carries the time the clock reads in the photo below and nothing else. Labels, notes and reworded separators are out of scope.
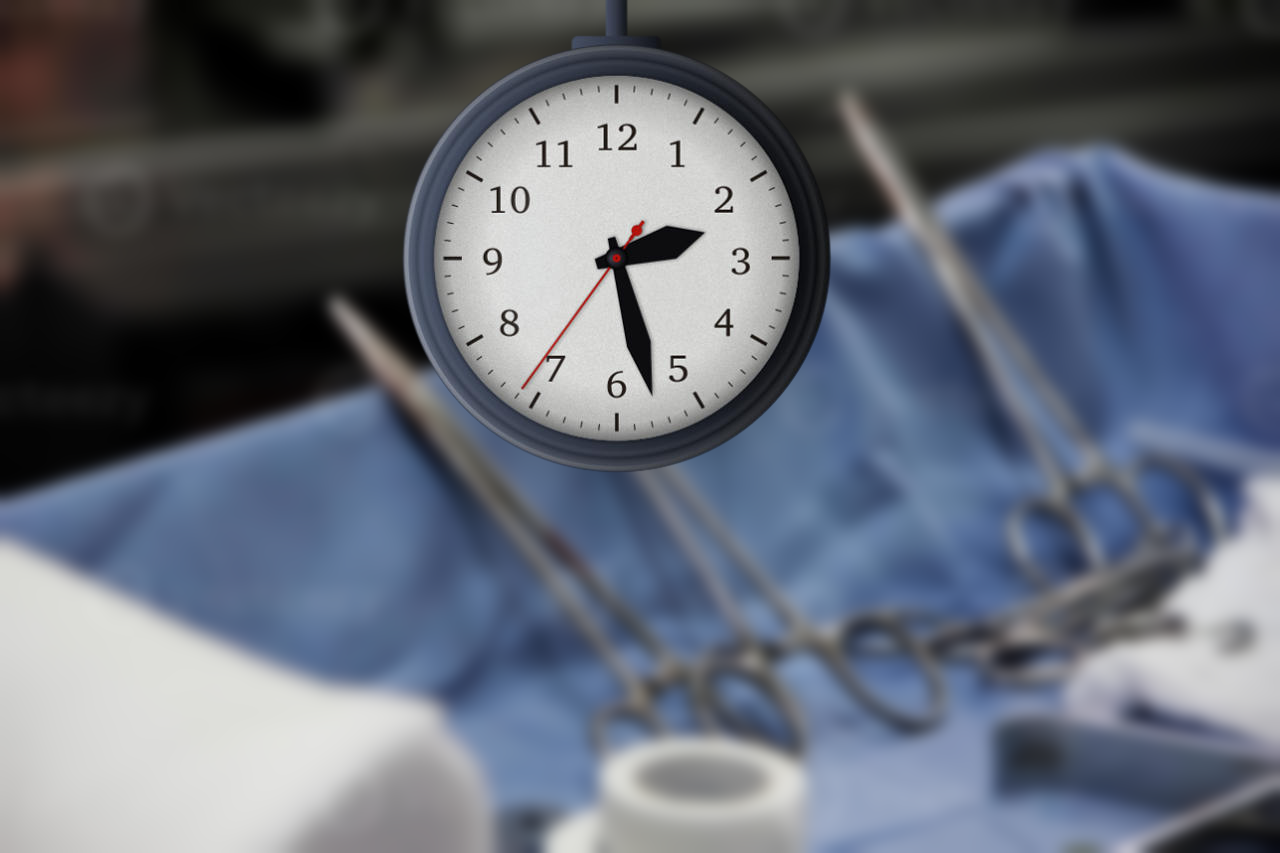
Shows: {"hour": 2, "minute": 27, "second": 36}
